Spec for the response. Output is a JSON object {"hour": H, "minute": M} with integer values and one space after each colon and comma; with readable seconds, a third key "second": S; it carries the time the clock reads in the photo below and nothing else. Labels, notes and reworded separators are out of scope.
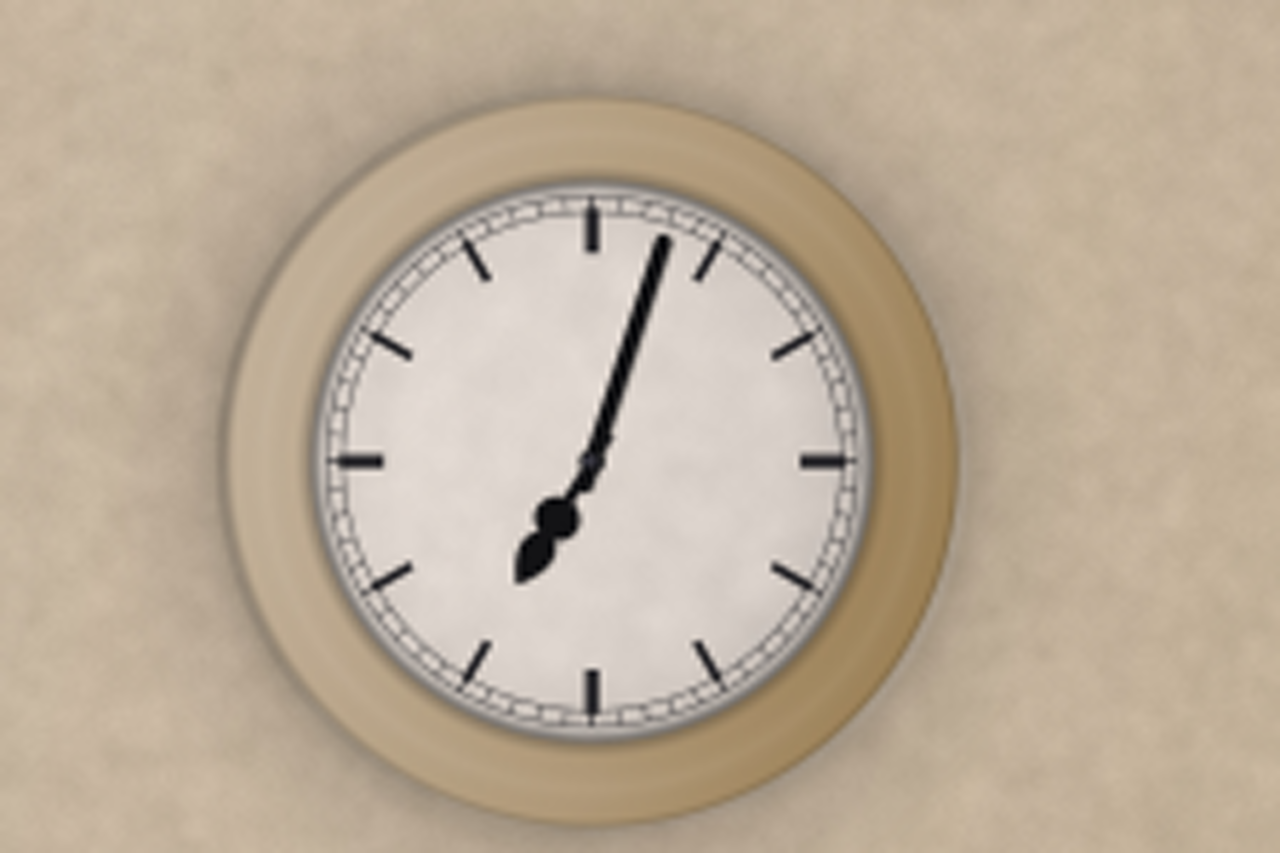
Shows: {"hour": 7, "minute": 3}
